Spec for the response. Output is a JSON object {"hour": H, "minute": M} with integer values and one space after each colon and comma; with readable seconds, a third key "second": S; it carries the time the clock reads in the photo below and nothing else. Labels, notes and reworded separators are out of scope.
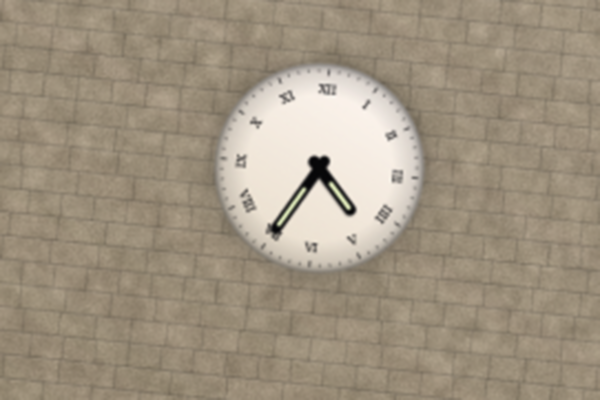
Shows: {"hour": 4, "minute": 35}
